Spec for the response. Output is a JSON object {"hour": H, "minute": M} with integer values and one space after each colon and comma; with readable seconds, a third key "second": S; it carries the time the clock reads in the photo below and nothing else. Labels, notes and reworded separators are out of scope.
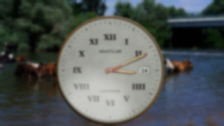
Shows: {"hour": 3, "minute": 11}
